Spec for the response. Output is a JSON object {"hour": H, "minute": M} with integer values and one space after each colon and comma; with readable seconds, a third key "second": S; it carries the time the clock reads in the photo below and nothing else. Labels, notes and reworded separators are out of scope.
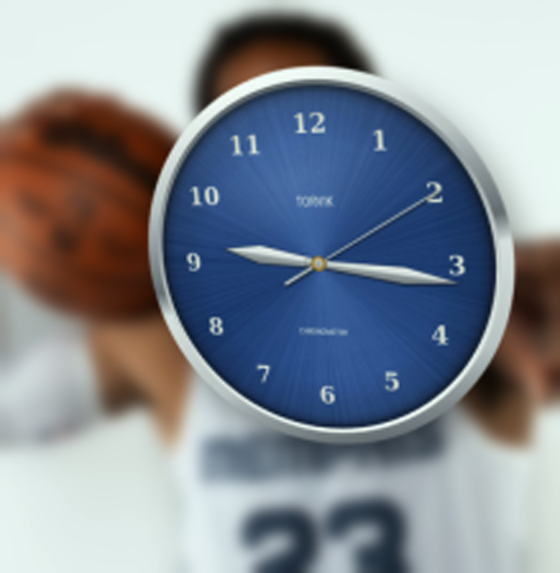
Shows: {"hour": 9, "minute": 16, "second": 10}
